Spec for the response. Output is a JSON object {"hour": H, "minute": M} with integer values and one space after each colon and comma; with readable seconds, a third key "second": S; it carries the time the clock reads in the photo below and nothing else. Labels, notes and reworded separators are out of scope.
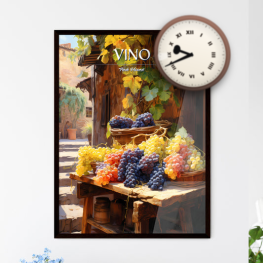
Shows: {"hour": 9, "minute": 41}
